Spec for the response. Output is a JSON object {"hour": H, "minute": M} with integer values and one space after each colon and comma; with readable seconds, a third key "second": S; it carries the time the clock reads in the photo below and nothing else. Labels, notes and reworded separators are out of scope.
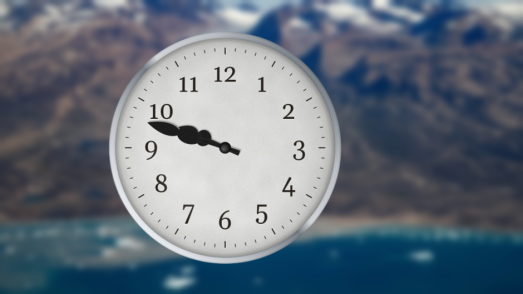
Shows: {"hour": 9, "minute": 48}
